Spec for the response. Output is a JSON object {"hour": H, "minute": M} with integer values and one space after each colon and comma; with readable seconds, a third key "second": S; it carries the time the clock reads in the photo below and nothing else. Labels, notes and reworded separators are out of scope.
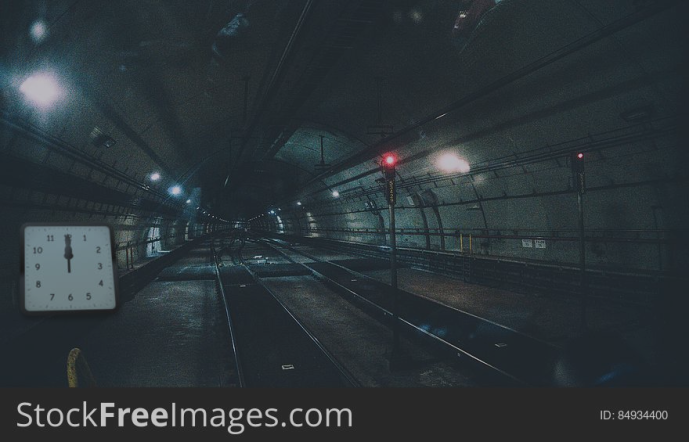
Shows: {"hour": 12, "minute": 0}
